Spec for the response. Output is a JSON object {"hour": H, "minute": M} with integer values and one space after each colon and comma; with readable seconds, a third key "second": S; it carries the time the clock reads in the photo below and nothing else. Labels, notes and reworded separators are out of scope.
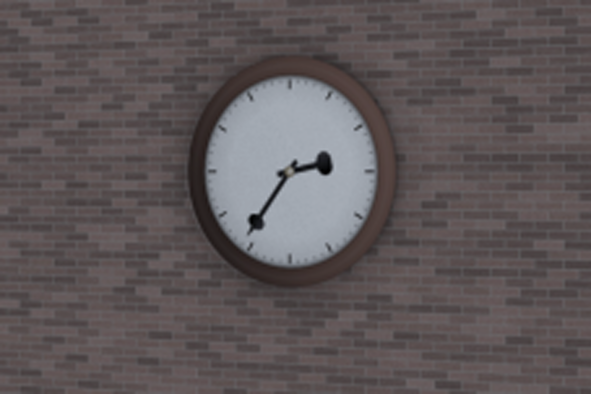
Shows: {"hour": 2, "minute": 36}
